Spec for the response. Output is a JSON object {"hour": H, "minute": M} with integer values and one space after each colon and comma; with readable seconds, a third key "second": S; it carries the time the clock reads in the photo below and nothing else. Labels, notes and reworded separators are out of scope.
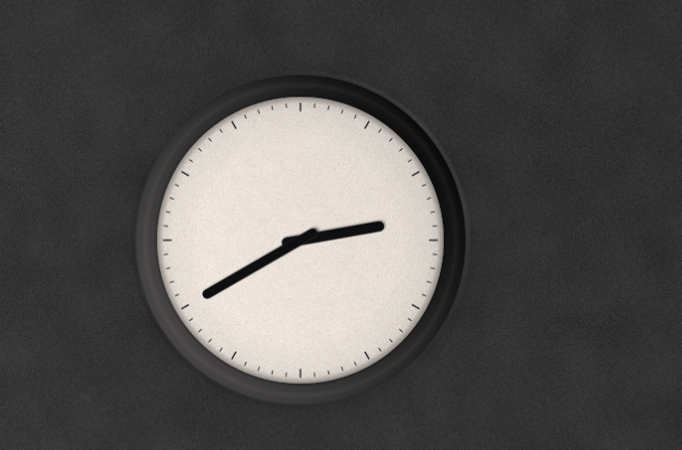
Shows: {"hour": 2, "minute": 40}
